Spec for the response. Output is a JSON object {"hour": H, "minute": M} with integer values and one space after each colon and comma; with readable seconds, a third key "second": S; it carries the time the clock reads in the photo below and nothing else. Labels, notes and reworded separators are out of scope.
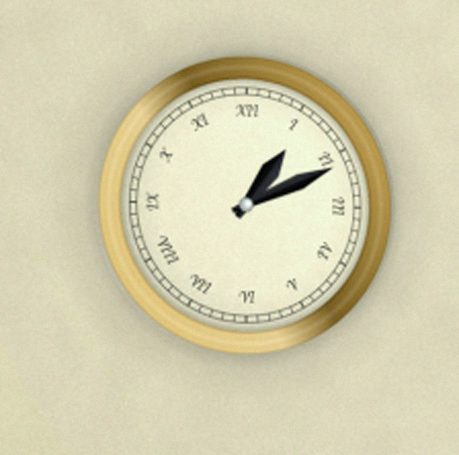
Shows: {"hour": 1, "minute": 11}
